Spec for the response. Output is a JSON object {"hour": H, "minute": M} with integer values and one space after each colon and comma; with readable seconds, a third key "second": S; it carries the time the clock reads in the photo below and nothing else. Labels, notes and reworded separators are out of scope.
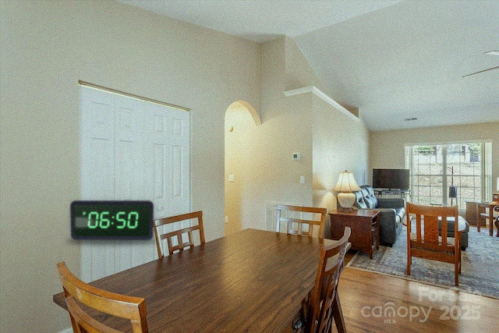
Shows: {"hour": 6, "minute": 50}
